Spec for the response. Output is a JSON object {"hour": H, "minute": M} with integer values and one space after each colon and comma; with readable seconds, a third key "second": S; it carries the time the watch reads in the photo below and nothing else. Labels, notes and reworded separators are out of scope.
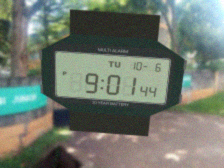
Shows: {"hour": 9, "minute": 1, "second": 44}
